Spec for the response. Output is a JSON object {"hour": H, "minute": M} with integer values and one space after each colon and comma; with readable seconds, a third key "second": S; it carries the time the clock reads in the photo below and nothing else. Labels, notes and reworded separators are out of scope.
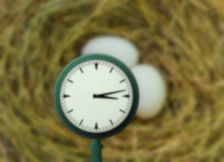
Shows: {"hour": 3, "minute": 13}
